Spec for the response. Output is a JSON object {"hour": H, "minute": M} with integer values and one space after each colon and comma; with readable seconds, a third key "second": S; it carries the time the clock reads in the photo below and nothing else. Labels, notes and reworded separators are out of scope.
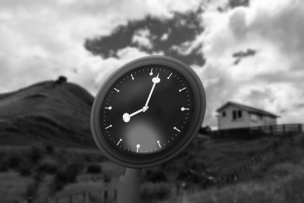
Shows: {"hour": 8, "minute": 2}
